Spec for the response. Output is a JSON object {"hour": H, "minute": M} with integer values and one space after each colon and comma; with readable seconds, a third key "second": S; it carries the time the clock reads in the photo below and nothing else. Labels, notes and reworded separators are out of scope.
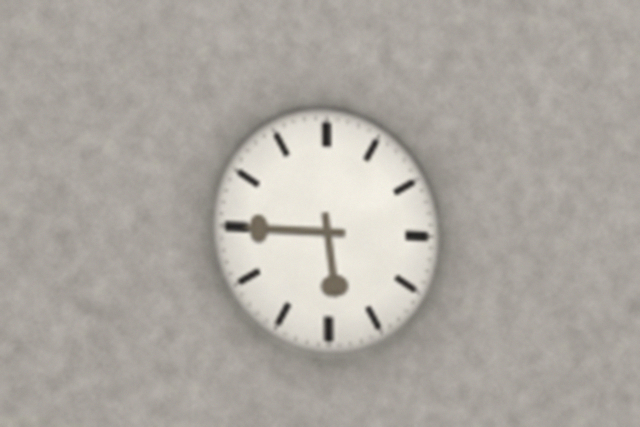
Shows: {"hour": 5, "minute": 45}
